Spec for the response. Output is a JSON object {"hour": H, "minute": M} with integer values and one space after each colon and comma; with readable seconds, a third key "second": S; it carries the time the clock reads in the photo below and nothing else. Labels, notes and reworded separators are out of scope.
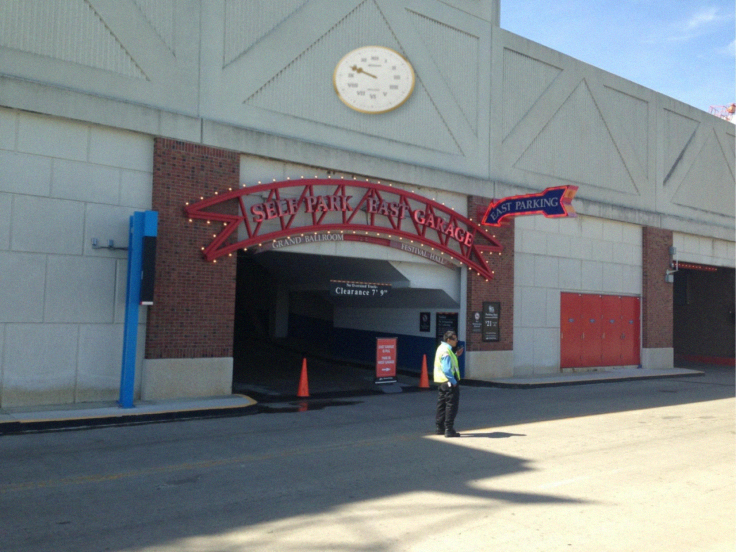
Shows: {"hour": 9, "minute": 49}
